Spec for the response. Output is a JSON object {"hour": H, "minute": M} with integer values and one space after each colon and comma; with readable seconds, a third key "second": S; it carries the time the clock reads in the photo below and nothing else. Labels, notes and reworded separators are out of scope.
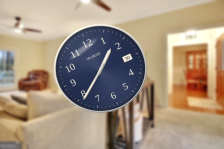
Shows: {"hour": 1, "minute": 39}
